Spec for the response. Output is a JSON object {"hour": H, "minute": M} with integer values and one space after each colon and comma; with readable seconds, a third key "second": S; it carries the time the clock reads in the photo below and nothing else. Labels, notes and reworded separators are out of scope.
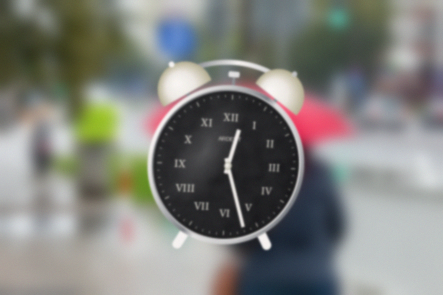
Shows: {"hour": 12, "minute": 27}
